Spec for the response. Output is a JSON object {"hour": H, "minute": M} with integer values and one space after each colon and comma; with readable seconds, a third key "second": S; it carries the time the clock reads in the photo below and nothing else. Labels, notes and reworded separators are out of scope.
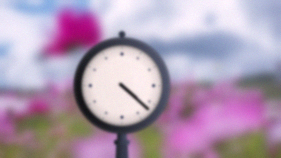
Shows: {"hour": 4, "minute": 22}
